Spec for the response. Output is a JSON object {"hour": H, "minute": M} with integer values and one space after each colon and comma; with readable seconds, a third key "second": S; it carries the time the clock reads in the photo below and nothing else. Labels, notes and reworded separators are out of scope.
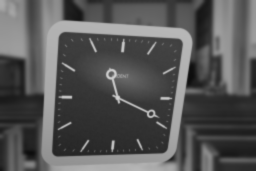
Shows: {"hour": 11, "minute": 19}
